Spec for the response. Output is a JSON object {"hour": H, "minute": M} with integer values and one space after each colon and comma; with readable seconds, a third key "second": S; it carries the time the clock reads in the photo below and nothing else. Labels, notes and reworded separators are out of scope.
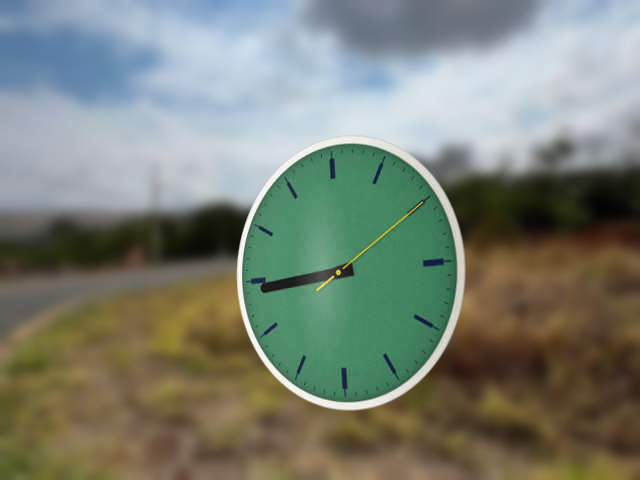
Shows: {"hour": 8, "minute": 44, "second": 10}
